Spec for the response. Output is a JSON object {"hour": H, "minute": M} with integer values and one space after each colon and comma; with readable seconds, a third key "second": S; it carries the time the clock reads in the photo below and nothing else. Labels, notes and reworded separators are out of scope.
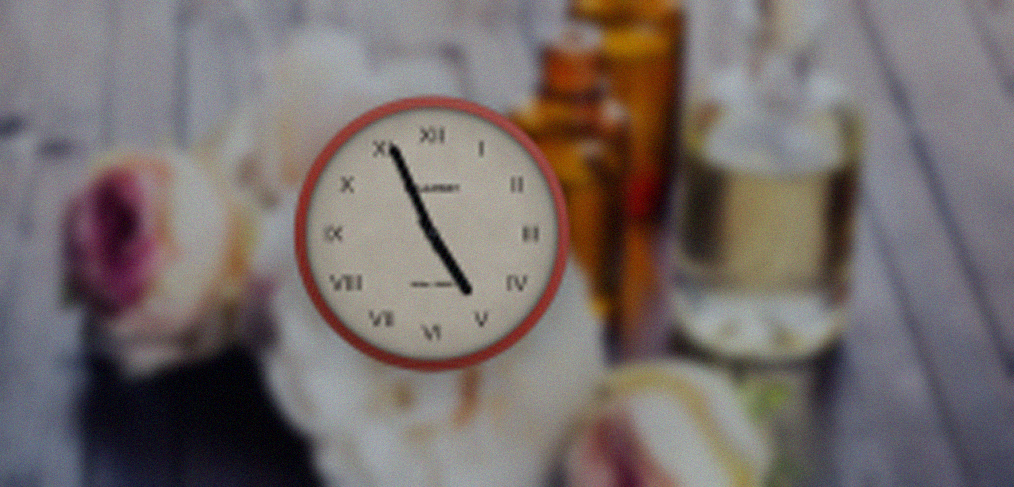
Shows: {"hour": 4, "minute": 56}
